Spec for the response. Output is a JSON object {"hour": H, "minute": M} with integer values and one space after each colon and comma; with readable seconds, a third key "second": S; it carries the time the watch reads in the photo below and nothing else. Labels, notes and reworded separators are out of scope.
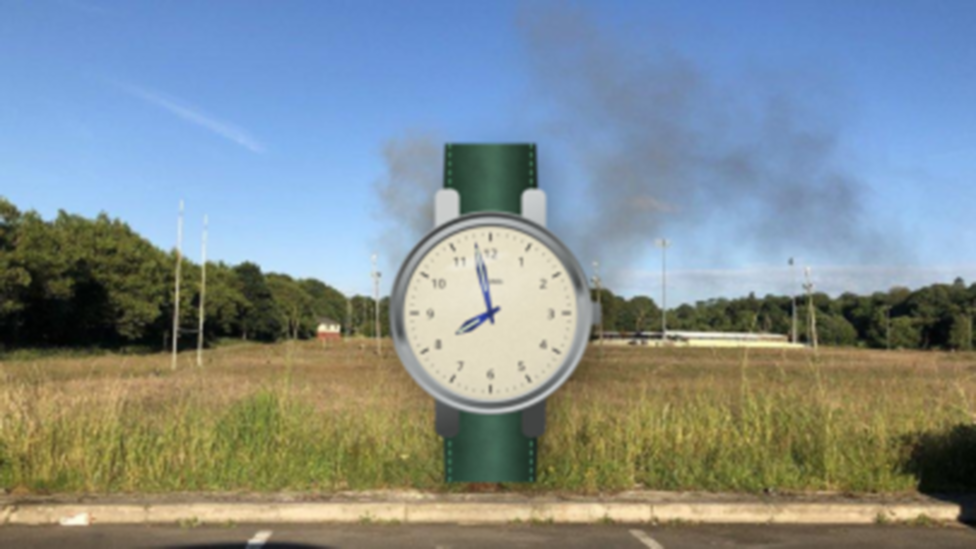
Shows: {"hour": 7, "minute": 58}
